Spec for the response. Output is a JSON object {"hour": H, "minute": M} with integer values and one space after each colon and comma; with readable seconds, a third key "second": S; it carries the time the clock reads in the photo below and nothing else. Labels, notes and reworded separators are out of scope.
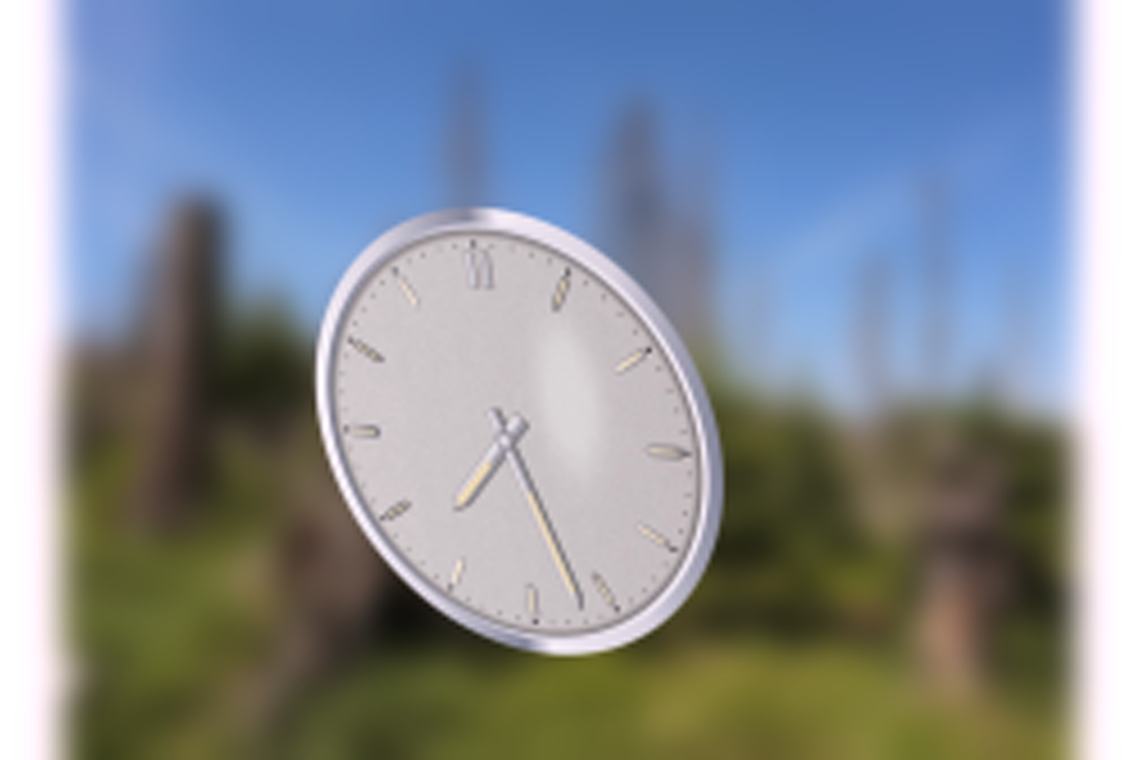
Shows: {"hour": 7, "minute": 27}
